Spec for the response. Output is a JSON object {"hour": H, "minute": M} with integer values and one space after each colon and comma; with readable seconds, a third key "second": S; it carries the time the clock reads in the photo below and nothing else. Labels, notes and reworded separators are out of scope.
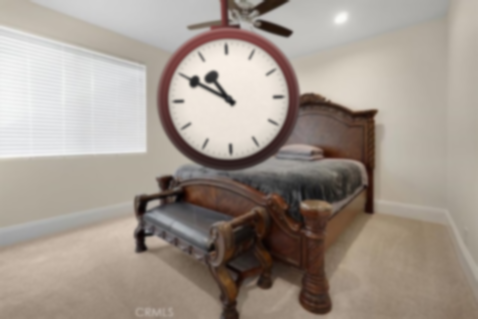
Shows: {"hour": 10, "minute": 50}
